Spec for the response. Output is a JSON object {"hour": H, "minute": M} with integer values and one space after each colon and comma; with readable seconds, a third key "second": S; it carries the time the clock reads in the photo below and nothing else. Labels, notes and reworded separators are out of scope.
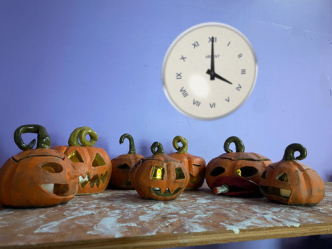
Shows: {"hour": 4, "minute": 0}
